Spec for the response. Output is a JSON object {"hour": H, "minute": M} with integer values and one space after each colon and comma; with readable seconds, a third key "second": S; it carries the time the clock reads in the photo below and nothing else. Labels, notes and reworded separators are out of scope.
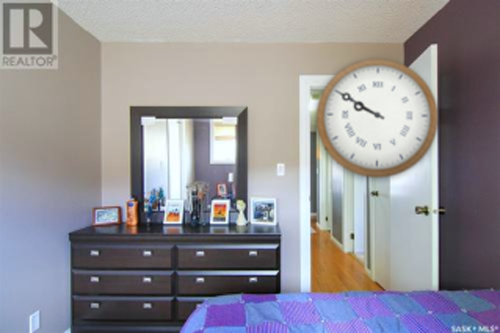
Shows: {"hour": 9, "minute": 50}
